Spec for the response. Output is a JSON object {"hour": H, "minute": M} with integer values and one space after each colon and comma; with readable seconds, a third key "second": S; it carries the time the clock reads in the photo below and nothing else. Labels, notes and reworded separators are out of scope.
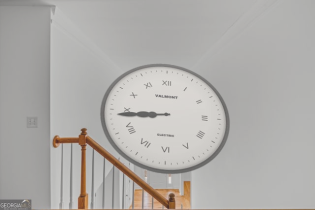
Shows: {"hour": 8, "minute": 44}
